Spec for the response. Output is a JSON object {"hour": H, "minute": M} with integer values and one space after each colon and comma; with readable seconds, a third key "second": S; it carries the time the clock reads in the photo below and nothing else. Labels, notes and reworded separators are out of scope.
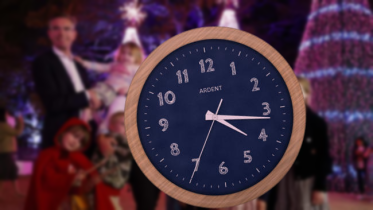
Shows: {"hour": 4, "minute": 16, "second": 35}
